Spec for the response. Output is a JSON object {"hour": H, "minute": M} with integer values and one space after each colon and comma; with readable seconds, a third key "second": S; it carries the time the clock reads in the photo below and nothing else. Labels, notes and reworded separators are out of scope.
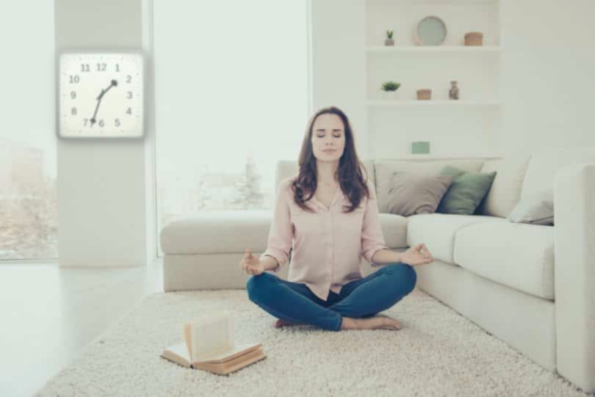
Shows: {"hour": 1, "minute": 33}
